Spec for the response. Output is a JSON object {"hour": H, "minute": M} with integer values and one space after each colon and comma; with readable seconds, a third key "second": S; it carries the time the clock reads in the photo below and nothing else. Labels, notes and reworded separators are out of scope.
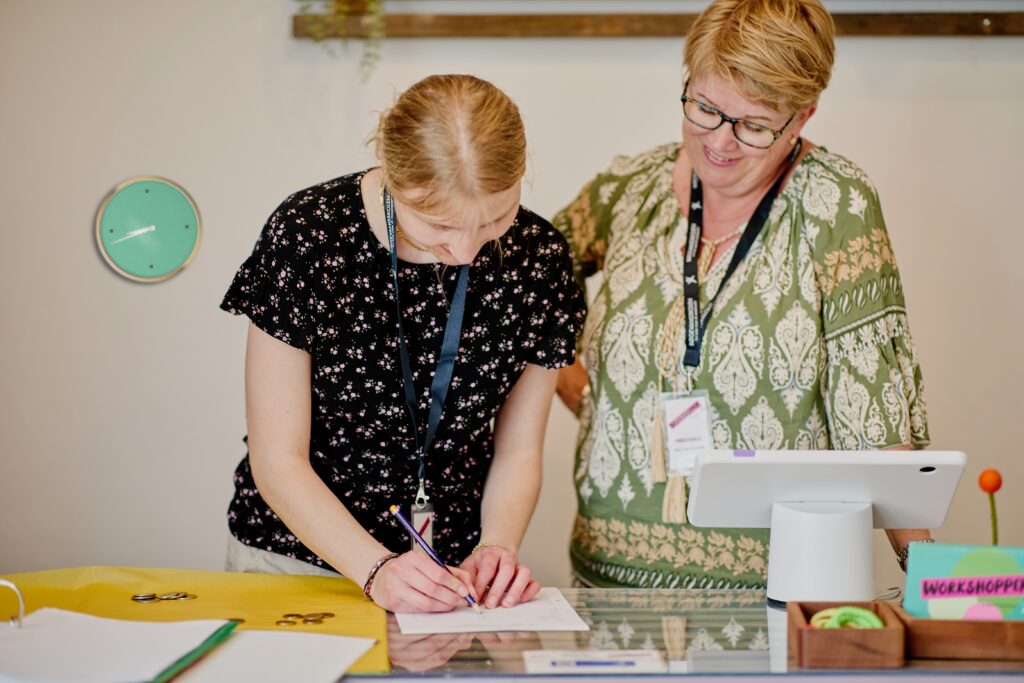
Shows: {"hour": 8, "minute": 42}
